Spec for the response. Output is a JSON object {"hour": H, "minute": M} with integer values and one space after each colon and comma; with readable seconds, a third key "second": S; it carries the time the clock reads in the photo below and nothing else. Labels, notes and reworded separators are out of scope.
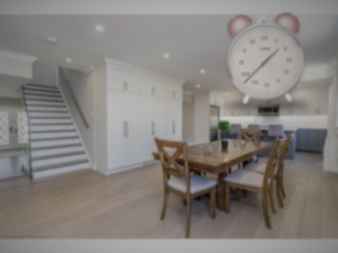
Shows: {"hour": 1, "minute": 38}
